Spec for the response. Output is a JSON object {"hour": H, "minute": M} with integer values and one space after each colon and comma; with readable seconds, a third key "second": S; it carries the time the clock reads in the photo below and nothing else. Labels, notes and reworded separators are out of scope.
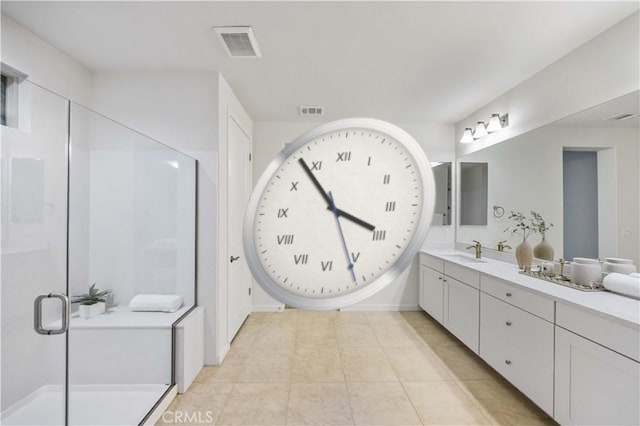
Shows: {"hour": 3, "minute": 53, "second": 26}
